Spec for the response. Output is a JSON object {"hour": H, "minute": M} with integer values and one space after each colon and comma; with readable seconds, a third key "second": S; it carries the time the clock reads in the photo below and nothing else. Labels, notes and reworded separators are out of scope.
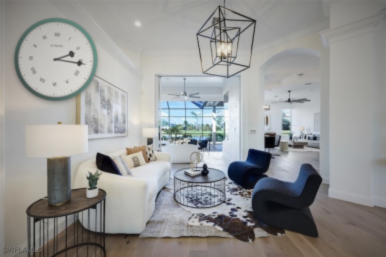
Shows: {"hour": 2, "minute": 16}
